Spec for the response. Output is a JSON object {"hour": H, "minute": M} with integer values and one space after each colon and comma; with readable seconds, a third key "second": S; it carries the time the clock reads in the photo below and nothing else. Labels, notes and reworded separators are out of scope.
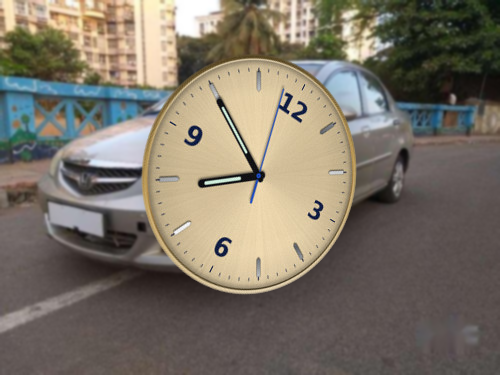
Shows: {"hour": 7, "minute": 49, "second": 58}
